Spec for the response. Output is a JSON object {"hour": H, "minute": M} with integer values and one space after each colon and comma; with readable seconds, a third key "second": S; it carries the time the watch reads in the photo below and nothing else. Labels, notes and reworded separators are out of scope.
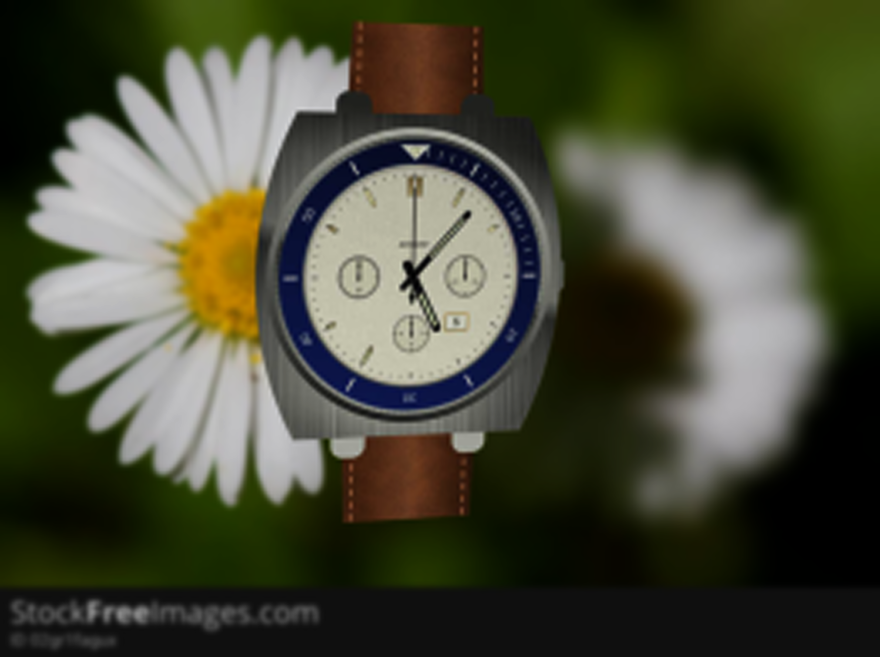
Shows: {"hour": 5, "minute": 7}
